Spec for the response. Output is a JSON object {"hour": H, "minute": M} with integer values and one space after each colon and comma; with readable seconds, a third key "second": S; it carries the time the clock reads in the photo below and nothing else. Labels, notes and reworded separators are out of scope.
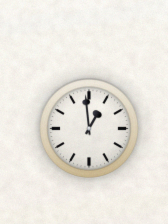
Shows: {"hour": 12, "minute": 59}
